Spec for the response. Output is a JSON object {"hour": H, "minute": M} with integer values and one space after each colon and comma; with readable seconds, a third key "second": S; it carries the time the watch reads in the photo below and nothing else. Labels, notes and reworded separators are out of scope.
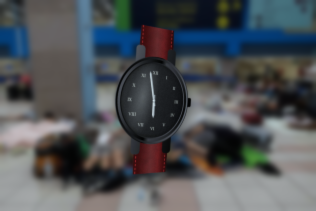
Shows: {"hour": 5, "minute": 58}
